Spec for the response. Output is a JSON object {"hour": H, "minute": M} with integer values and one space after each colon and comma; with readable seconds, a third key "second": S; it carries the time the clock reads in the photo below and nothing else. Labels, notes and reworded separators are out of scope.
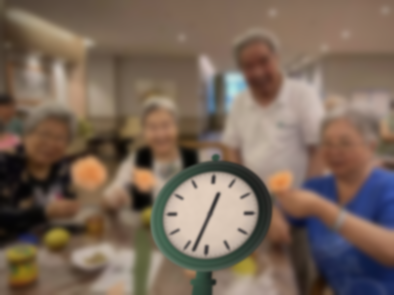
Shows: {"hour": 12, "minute": 33}
